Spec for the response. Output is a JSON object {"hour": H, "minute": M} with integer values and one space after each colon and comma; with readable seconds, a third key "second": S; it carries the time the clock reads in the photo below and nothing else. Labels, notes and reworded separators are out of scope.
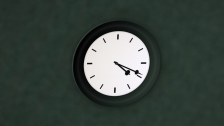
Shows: {"hour": 4, "minute": 19}
